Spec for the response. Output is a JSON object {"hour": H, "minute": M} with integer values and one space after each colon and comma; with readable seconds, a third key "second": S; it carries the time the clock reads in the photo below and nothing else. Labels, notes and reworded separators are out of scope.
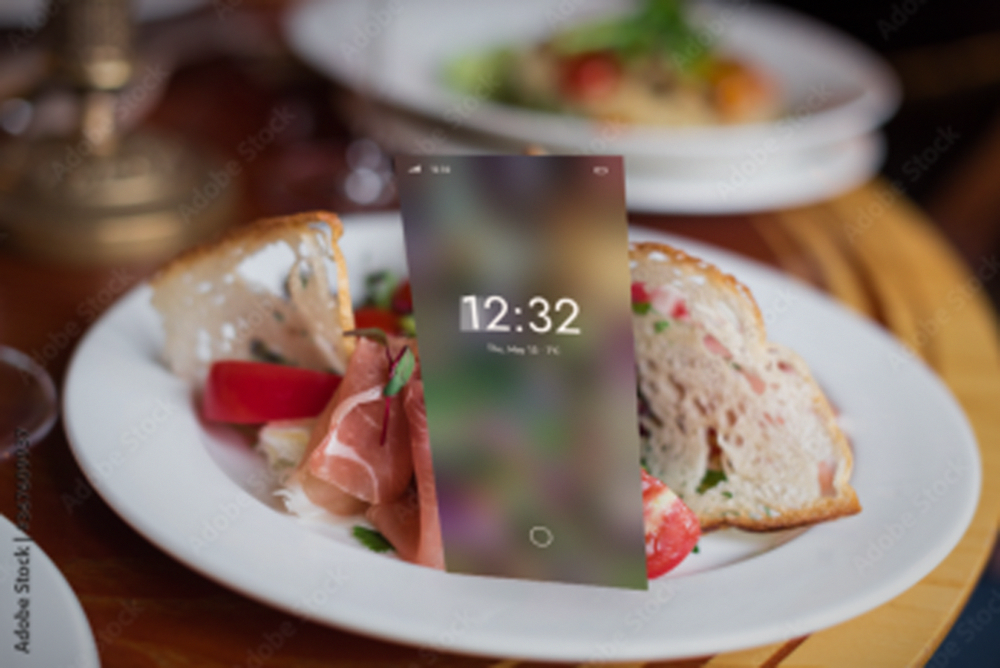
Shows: {"hour": 12, "minute": 32}
